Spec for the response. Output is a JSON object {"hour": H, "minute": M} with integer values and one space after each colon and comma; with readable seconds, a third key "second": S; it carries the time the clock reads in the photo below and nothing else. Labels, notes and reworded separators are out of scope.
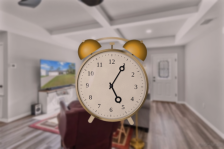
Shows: {"hour": 5, "minute": 5}
